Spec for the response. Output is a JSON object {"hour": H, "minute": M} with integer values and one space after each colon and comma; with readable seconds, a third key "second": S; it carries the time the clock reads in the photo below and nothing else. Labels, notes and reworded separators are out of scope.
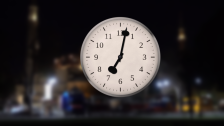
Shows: {"hour": 7, "minute": 2}
